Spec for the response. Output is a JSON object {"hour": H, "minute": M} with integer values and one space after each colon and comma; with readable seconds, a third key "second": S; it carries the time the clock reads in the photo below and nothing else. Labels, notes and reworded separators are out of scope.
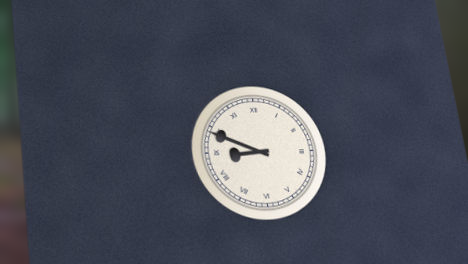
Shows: {"hour": 8, "minute": 49}
